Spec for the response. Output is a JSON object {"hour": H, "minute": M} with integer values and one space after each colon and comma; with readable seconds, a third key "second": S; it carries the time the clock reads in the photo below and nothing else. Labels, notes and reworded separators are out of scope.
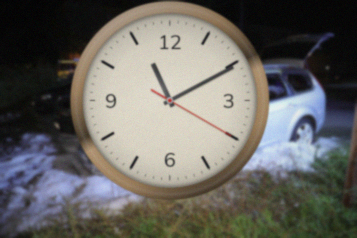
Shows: {"hour": 11, "minute": 10, "second": 20}
